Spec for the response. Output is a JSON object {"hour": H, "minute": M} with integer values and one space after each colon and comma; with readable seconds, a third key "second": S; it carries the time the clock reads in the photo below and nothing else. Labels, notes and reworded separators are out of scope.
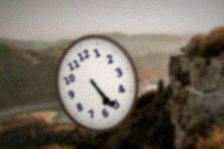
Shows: {"hour": 5, "minute": 26}
